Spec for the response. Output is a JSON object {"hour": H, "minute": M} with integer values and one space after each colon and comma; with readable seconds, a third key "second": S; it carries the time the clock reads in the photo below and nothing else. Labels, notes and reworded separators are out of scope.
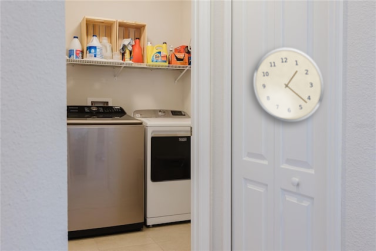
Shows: {"hour": 1, "minute": 22}
